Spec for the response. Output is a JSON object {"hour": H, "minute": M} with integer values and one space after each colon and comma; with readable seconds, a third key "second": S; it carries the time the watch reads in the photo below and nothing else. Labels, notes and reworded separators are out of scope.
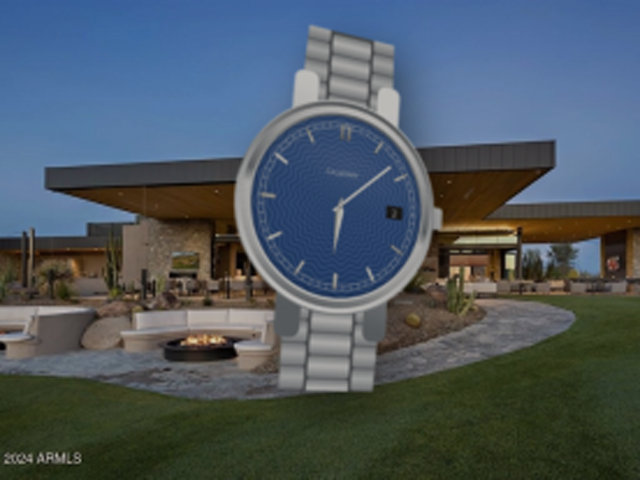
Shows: {"hour": 6, "minute": 8}
